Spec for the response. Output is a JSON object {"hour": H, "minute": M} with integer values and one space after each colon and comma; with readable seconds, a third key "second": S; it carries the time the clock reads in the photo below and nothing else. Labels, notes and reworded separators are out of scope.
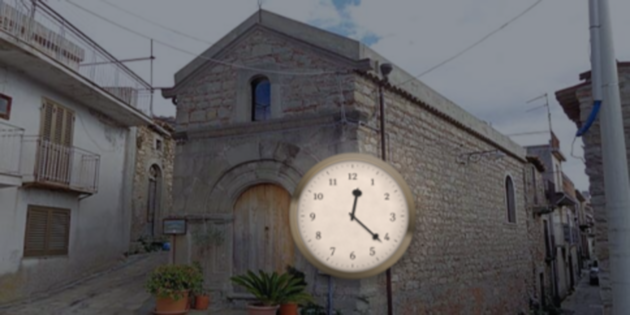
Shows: {"hour": 12, "minute": 22}
